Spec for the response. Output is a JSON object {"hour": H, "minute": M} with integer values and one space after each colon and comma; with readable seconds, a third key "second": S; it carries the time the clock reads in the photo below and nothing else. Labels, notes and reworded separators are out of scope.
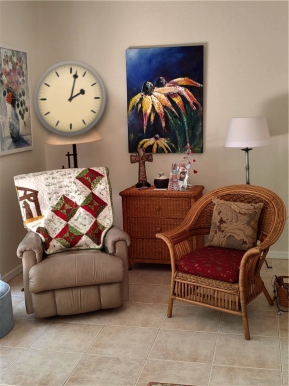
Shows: {"hour": 2, "minute": 2}
